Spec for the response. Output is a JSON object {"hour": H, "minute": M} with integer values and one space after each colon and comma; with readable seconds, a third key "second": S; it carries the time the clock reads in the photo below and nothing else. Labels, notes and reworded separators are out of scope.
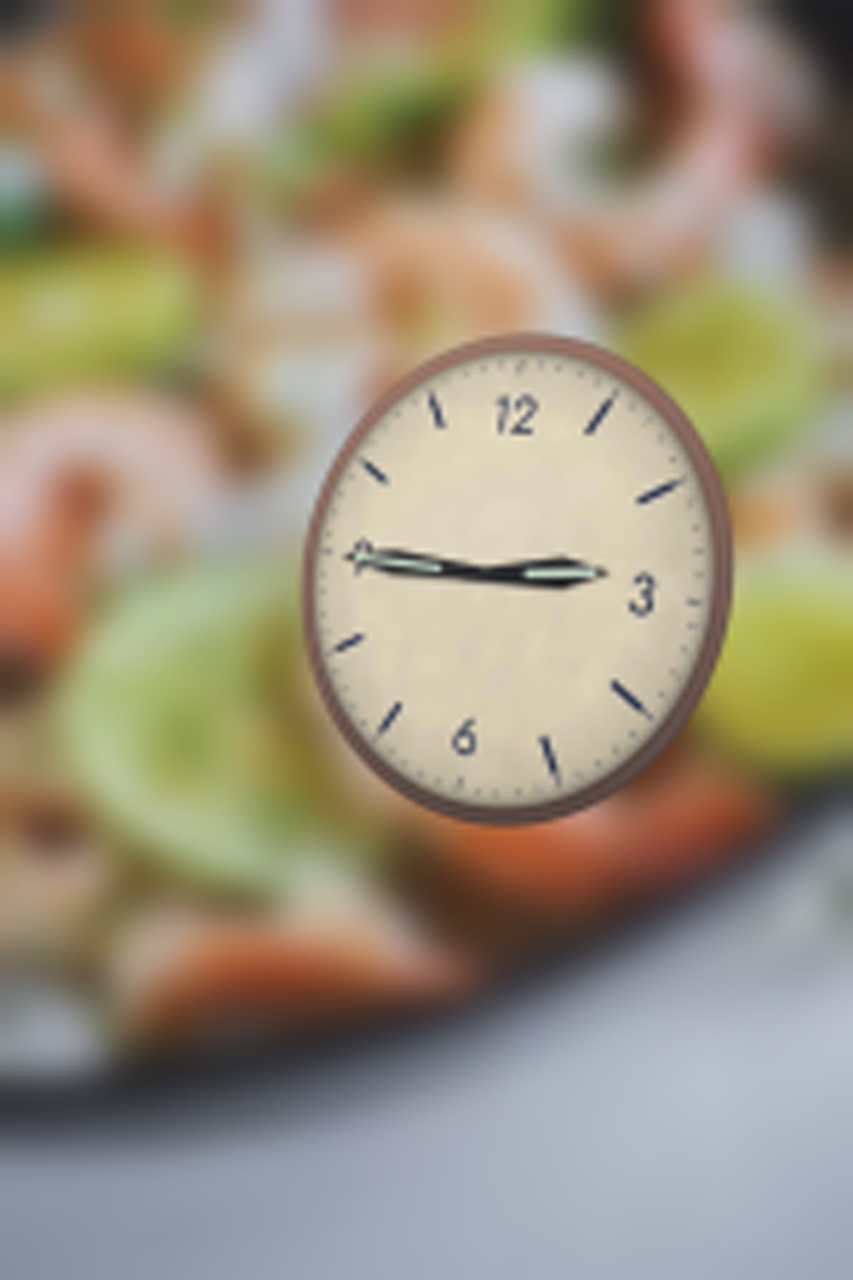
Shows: {"hour": 2, "minute": 45}
